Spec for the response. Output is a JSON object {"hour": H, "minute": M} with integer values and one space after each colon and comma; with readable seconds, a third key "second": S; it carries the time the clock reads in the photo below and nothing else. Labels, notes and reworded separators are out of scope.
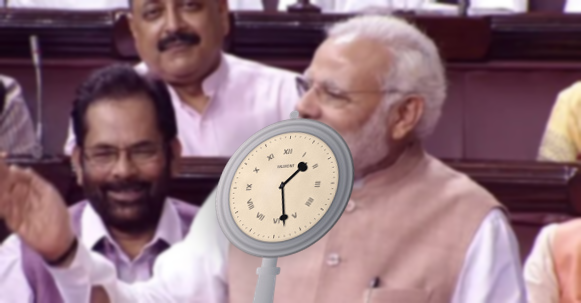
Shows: {"hour": 1, "minute": 28}
